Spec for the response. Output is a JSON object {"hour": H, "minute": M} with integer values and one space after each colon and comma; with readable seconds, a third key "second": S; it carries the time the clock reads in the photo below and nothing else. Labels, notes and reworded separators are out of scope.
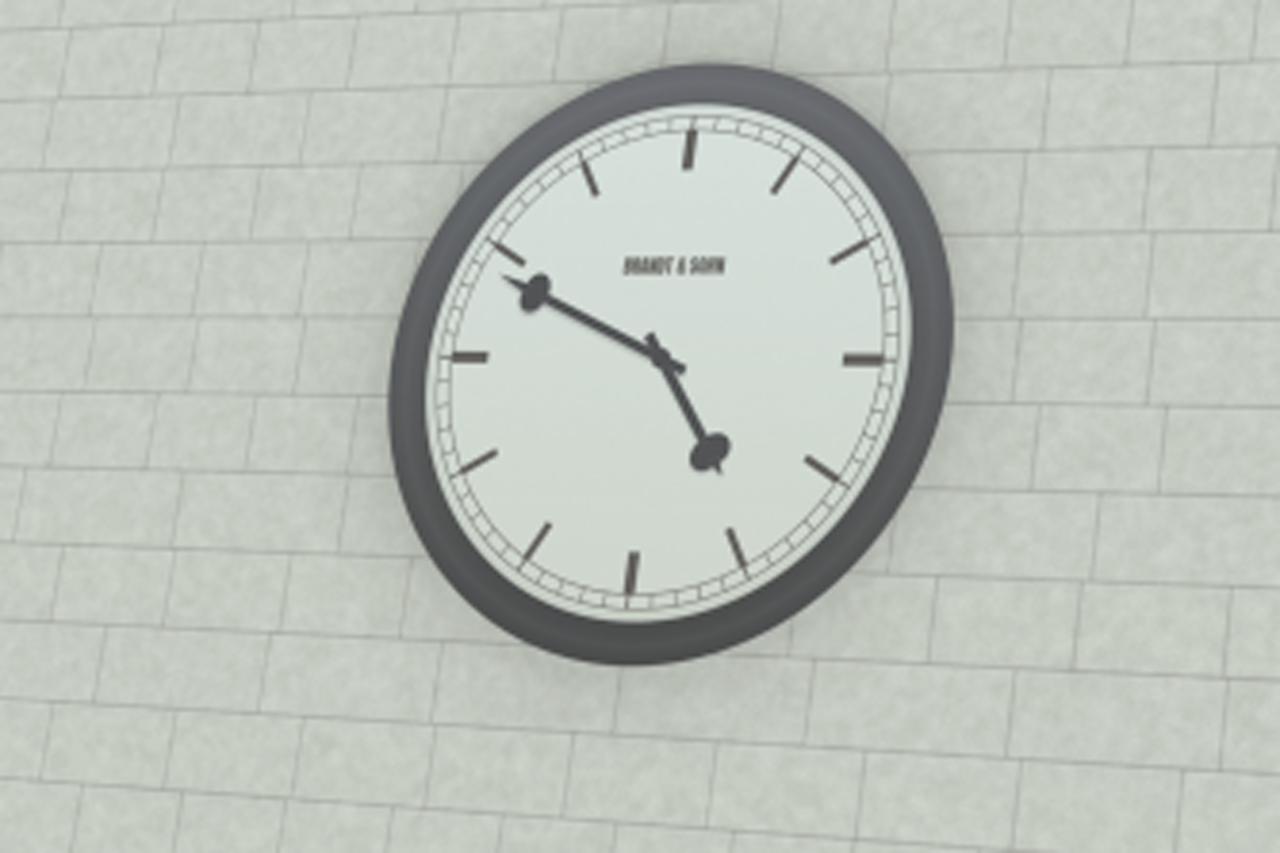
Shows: {"hour": 4, "minute": 49}
